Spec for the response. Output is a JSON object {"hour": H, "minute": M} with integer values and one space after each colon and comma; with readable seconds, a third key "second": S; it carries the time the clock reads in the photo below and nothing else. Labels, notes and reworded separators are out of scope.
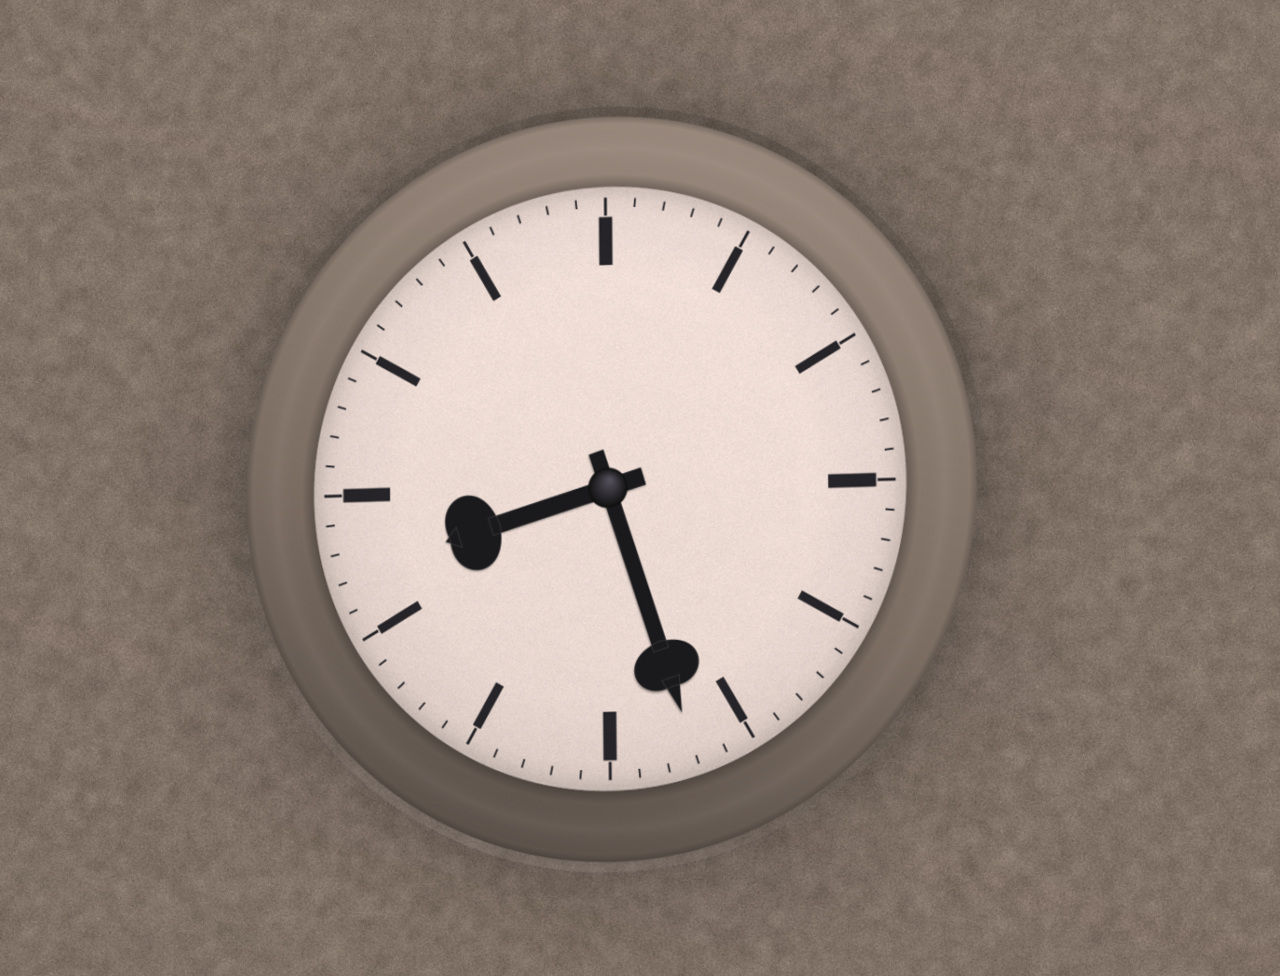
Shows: {"hour": 8, "minute": 27}
